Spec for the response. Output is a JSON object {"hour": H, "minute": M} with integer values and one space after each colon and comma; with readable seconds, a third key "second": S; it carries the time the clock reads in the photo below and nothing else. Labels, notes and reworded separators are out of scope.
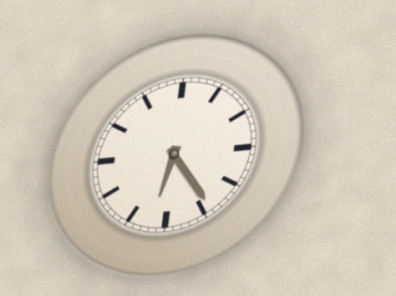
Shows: {"hour": 6, "minute": 24}
